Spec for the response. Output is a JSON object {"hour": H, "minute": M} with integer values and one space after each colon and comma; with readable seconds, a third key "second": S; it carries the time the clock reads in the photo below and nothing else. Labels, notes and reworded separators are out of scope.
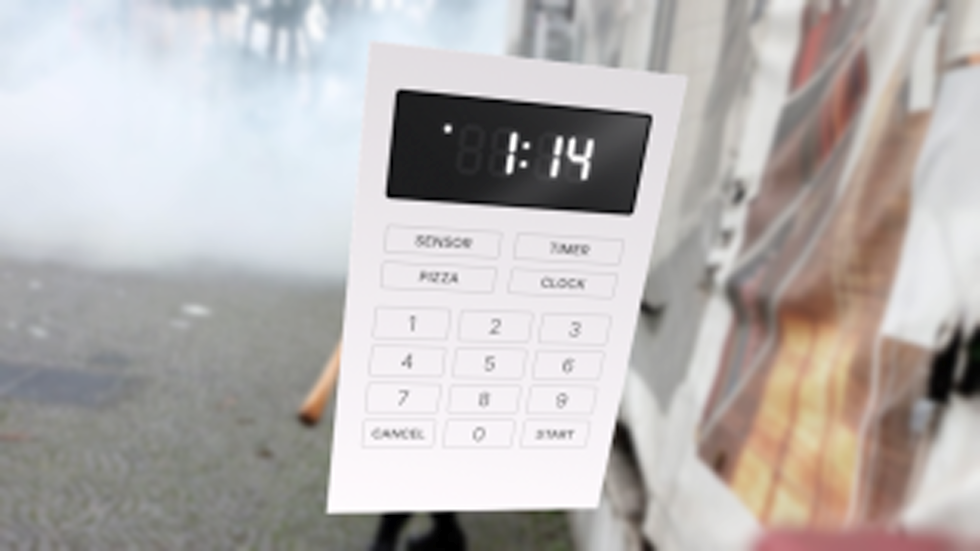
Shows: {"hour": 1, "minute": 14}
